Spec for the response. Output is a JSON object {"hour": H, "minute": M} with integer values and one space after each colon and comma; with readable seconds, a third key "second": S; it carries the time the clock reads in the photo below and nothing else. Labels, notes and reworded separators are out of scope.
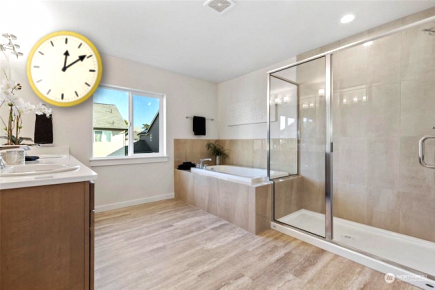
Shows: {"hour": 12, "minute": 9}
